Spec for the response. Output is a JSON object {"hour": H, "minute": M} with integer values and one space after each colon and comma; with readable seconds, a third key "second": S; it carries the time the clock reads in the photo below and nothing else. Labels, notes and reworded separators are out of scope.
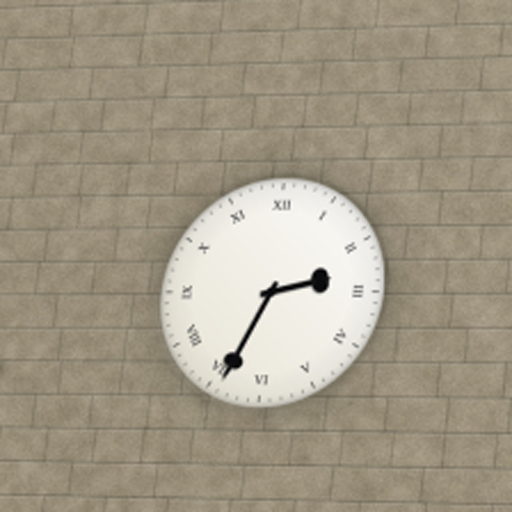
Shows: {"hour": 2, "minute": 34}
